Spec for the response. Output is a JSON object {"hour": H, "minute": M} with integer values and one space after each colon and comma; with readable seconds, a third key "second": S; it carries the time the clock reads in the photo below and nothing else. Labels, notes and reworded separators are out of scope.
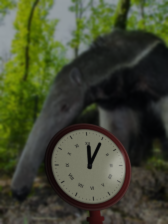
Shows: {"hour": 12, "minute": 5}
